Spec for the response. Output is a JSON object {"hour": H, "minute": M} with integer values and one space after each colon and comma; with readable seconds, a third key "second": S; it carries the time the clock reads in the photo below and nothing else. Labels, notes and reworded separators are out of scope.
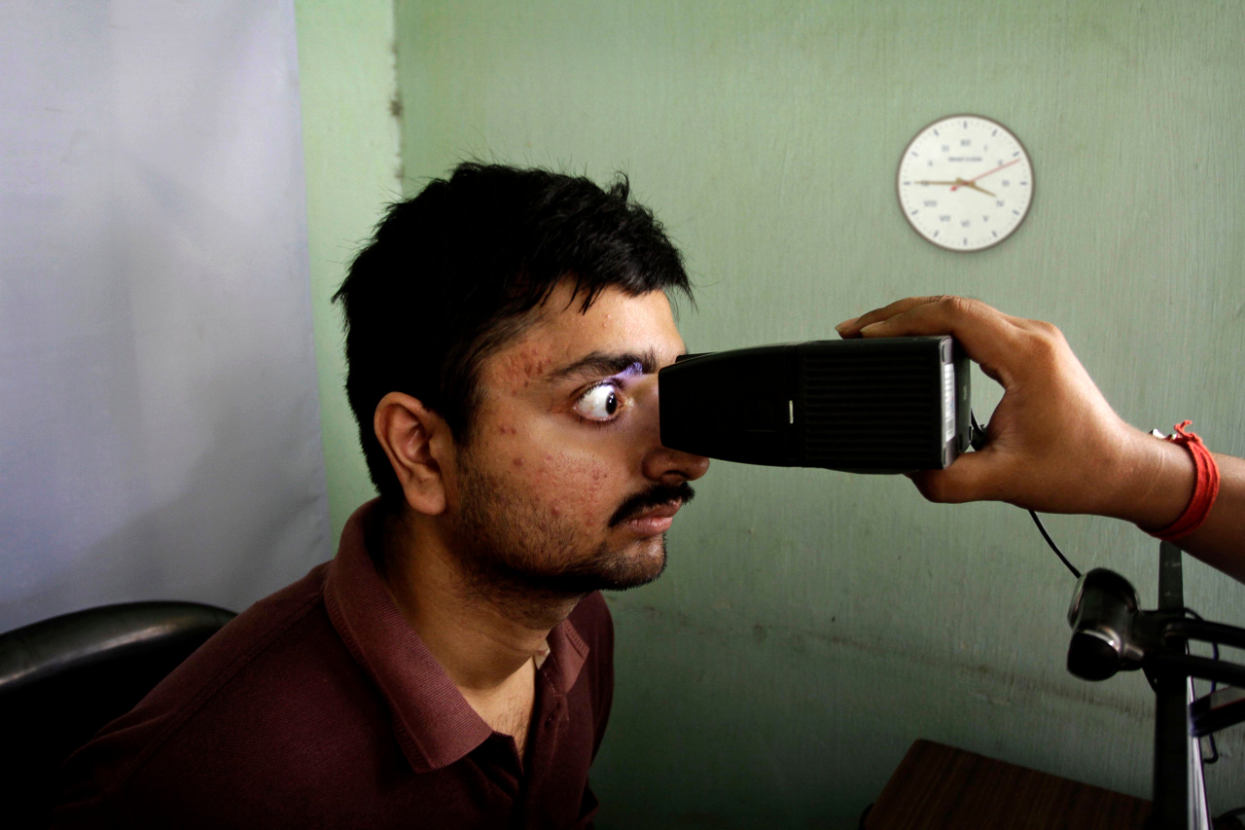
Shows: {"hour": 3, "minute": 45, "second": 11}
